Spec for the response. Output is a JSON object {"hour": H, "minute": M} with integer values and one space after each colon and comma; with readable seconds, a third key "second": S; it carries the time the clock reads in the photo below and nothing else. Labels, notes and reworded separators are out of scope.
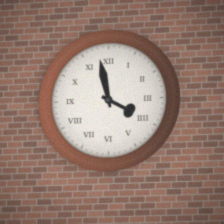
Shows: {"hour": 3, "minute": 58}
